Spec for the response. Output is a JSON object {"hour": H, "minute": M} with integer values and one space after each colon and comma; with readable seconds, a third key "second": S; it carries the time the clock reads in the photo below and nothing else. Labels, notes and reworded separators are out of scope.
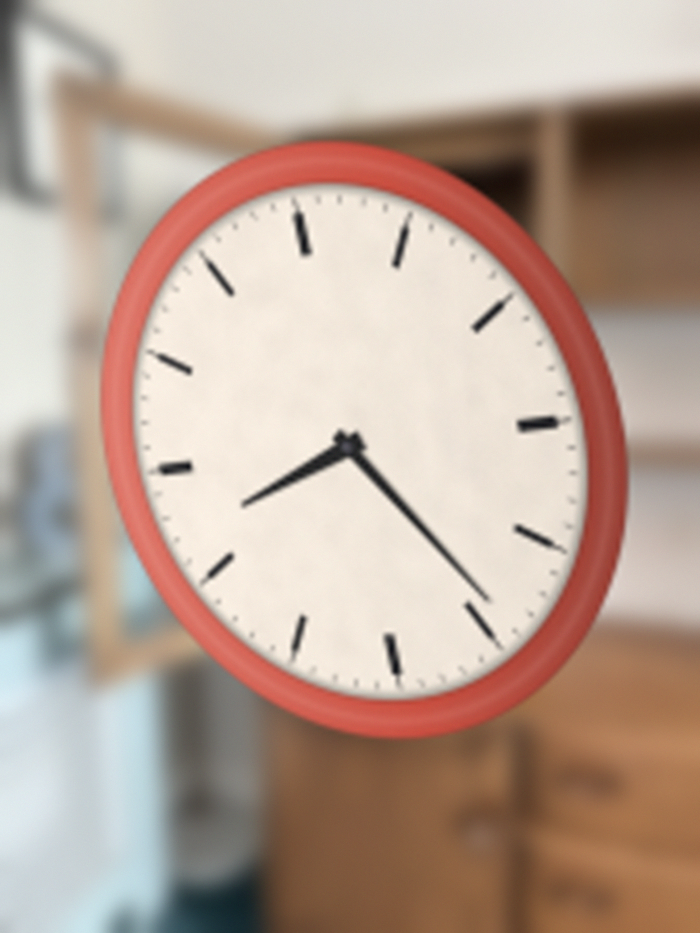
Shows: {"hour": 8, "minute": 24}
